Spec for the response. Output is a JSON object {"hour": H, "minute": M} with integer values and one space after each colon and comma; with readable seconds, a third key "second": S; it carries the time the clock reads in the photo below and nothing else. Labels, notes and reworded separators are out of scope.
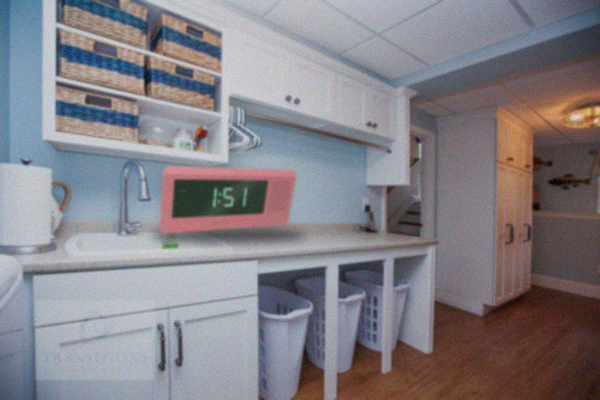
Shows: {"hour": 1, "minute": 51}
